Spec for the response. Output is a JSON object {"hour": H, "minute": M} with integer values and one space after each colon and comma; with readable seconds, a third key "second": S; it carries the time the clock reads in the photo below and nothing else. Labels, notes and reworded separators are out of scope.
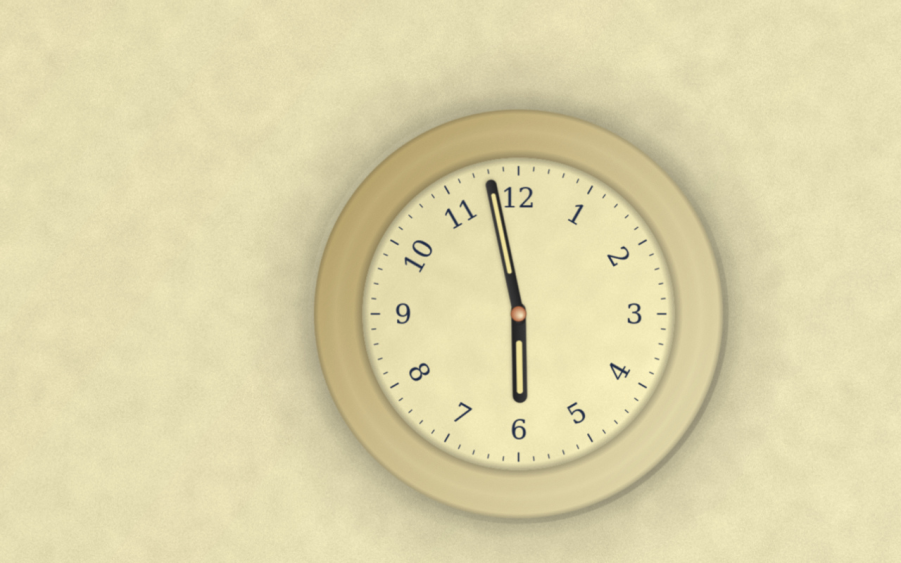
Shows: {"hour": 5, "minute": 58}
